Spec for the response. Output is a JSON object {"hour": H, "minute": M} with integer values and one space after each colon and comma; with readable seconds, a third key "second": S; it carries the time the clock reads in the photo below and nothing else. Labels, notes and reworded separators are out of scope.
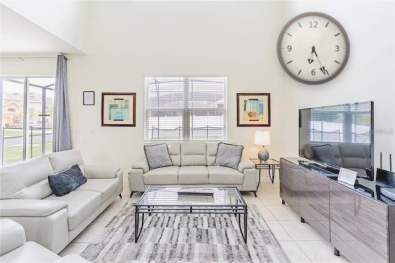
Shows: {"hour": 6, "minute": 26}
